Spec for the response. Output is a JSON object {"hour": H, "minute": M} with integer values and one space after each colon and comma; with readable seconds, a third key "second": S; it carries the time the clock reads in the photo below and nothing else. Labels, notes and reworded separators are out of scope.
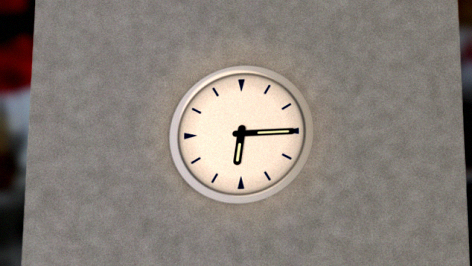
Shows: {"hour": 6, "minute": 15}
